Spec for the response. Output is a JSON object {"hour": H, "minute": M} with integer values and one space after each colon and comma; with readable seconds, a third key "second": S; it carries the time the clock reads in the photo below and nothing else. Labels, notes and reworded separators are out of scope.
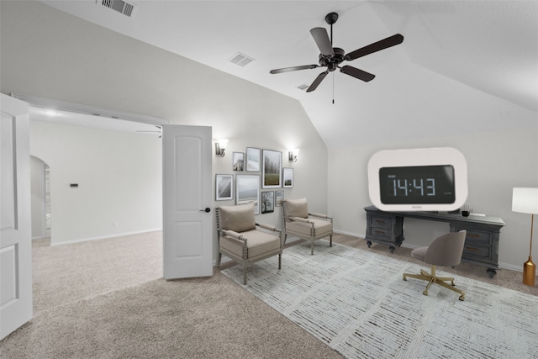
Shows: {"hour": 14, "minute": 43}
